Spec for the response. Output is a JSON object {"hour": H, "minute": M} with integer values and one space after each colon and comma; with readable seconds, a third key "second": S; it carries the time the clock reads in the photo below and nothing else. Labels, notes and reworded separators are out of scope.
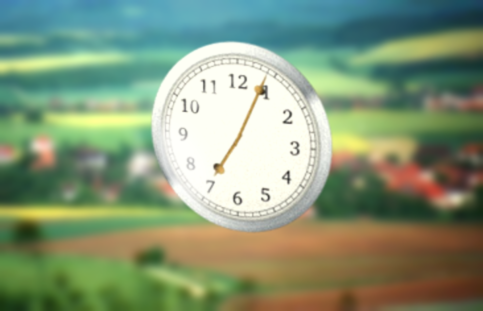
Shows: {"hour": 7, "minute": 4}
